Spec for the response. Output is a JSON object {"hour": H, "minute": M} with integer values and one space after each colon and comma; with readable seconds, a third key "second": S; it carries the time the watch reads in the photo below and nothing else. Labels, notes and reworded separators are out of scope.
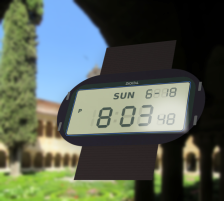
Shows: {"hour": 8, "minute": 3, "second": 48}
